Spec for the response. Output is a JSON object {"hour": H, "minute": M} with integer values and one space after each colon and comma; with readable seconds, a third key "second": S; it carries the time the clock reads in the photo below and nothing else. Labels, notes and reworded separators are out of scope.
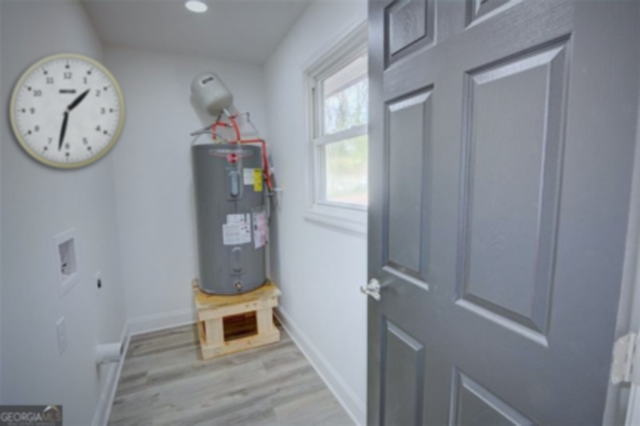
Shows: {"hour": 1, "minute": 32}
